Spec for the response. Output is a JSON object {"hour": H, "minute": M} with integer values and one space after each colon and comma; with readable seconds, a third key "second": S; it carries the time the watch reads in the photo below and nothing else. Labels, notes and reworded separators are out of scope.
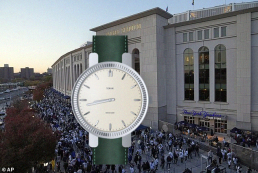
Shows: {"hour": 8, "minute": 43}
